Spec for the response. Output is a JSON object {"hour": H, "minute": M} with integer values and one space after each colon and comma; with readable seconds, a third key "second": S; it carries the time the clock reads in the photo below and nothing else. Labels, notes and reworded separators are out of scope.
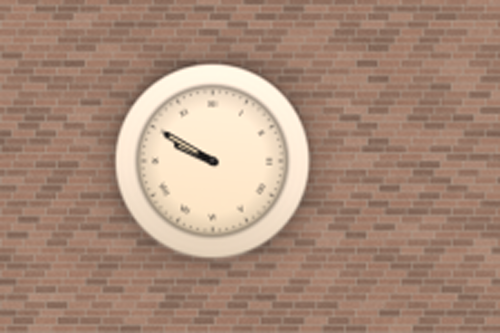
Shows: {"hour": 9, "minute": 50}
